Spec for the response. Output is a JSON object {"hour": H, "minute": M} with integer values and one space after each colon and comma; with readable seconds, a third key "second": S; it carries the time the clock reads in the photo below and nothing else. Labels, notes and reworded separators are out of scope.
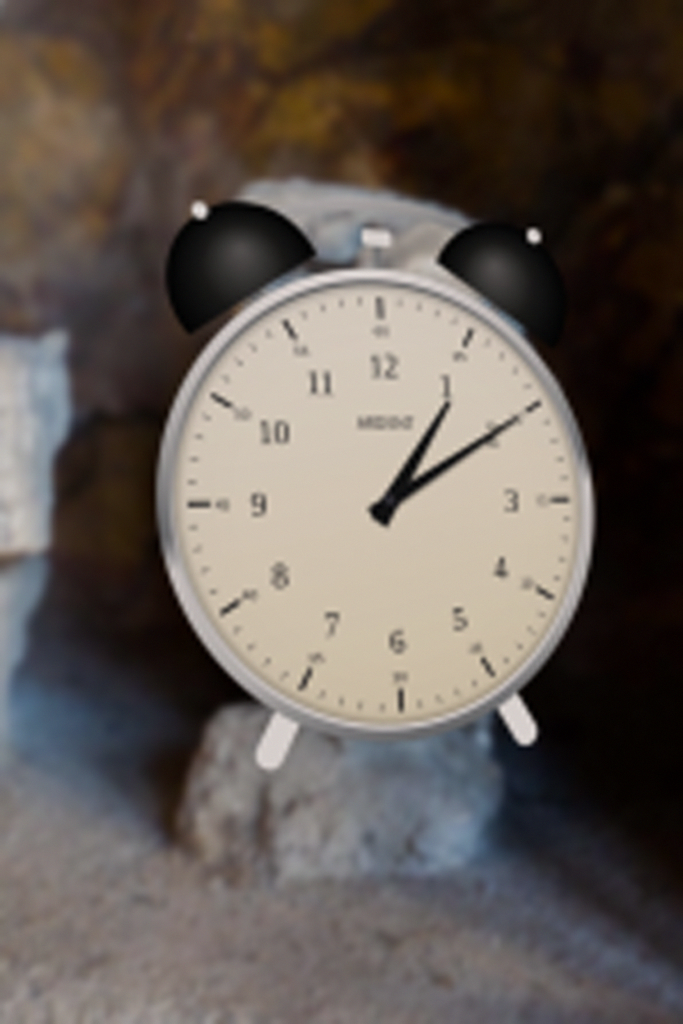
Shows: {"hour": 1, "minute": 10}
